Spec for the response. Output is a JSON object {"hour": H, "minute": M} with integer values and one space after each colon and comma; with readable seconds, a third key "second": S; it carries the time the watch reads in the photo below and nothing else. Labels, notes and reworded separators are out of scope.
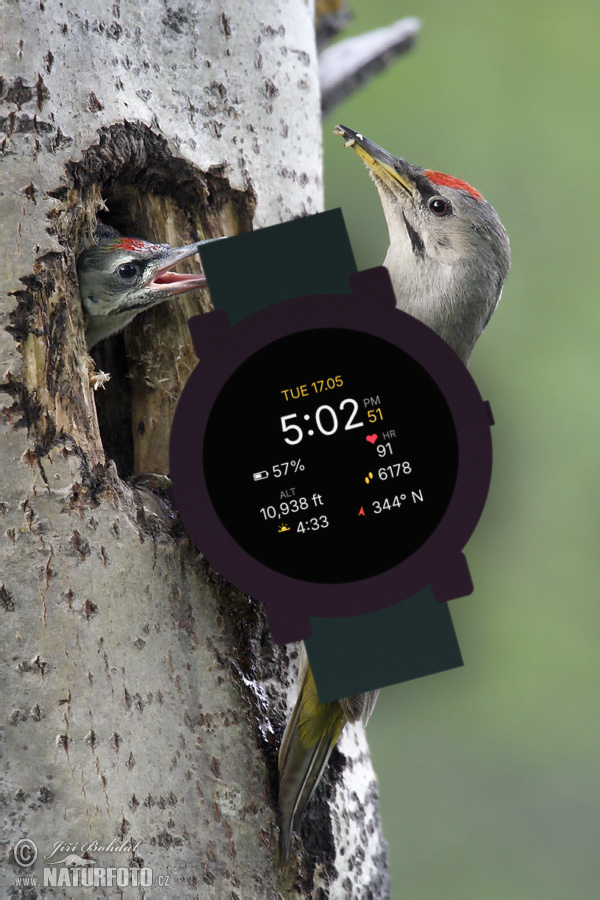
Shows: {"hour": 5, "minute": 2, "second": 51}
